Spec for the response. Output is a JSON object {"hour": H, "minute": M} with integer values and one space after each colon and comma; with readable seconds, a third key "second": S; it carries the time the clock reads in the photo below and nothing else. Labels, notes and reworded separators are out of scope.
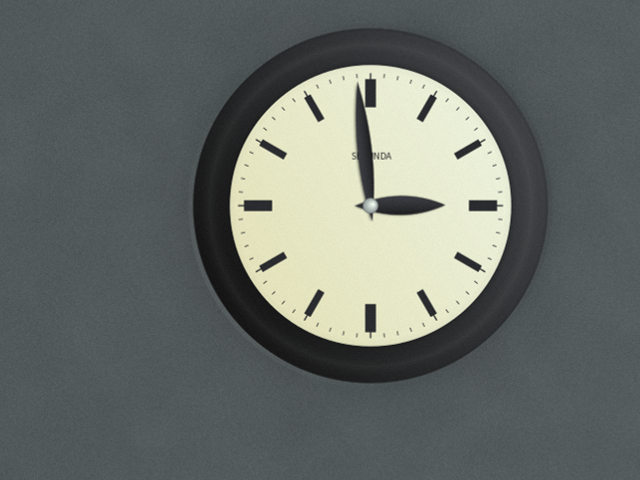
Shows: {"hour": 2, "minute": 59}
